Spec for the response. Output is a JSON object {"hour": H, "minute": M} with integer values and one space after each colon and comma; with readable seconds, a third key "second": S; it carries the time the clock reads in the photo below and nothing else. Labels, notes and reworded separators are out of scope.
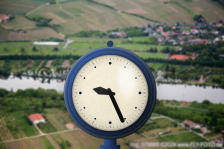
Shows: {"hour": 9, "minute": 26}
